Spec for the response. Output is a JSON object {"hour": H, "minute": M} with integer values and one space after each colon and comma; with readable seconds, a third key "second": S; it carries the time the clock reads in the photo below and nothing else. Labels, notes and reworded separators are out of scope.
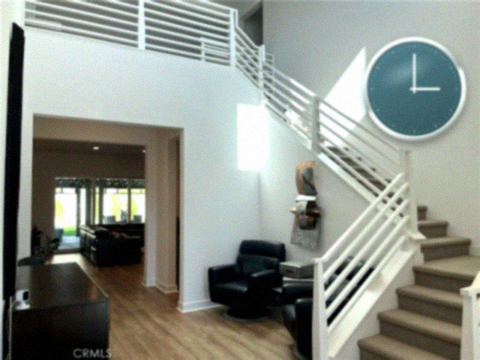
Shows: {"hour": 3, "minute": 0}
